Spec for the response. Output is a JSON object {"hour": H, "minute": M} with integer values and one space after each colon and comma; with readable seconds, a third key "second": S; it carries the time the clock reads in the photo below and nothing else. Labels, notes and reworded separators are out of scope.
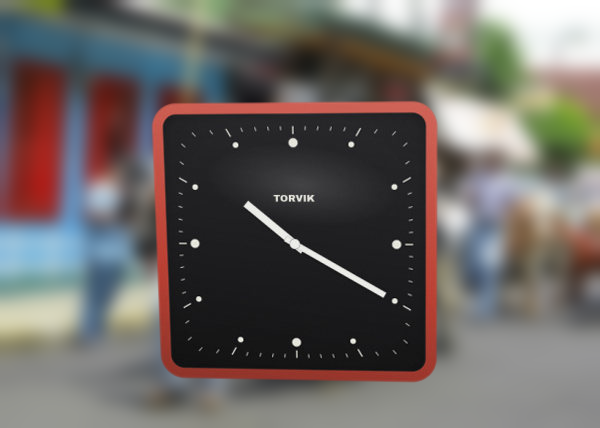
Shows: {"hour": 10, "minute": 20}
